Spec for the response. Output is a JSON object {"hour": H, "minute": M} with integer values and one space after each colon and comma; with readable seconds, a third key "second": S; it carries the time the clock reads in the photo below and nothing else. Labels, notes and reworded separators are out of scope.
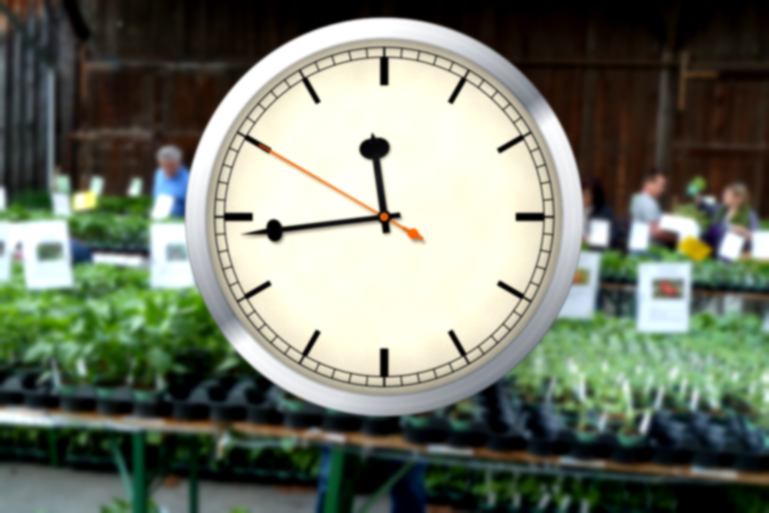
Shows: {"hour": 11, "minute": 43, "second": 50}
